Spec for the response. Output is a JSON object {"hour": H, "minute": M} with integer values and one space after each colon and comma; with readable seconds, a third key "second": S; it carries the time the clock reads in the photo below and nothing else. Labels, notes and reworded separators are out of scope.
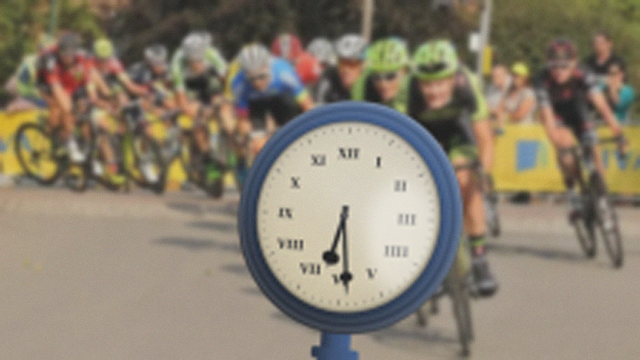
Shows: {"hour": 6, "minute": 29}
